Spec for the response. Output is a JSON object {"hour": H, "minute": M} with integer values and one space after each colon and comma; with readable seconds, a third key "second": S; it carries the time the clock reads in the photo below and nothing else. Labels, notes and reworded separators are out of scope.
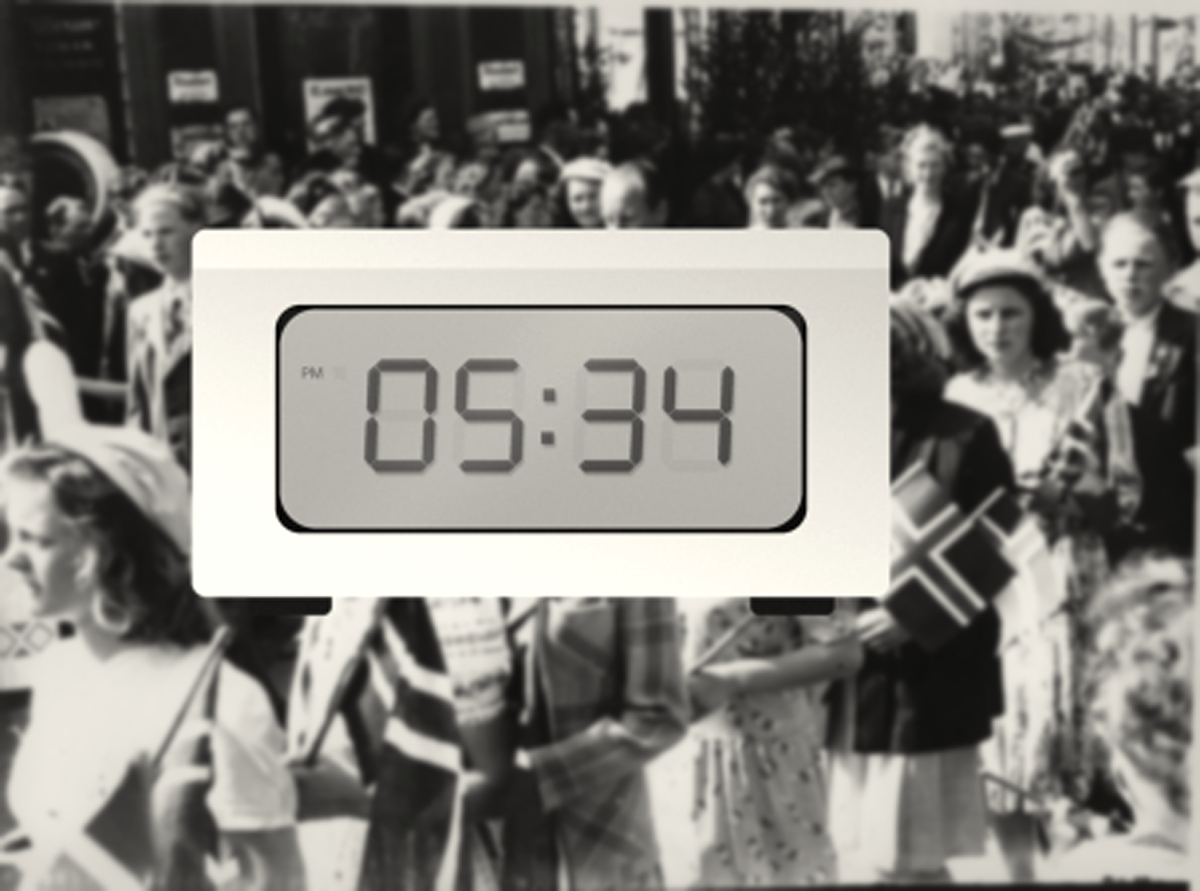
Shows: {"hour": 5, "minute": 34}
